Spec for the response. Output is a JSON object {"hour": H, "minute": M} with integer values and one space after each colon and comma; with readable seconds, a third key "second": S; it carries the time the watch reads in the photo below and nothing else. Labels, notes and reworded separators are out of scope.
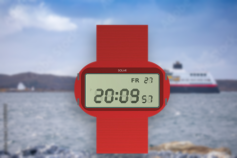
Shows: {"hour": 20, "minute": 9, "second": 57}
